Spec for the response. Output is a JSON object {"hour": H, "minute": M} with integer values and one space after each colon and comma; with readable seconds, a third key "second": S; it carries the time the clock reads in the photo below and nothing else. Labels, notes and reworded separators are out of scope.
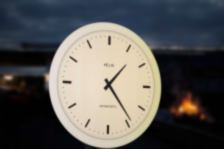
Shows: {"hour": 1, "minute": 24}
